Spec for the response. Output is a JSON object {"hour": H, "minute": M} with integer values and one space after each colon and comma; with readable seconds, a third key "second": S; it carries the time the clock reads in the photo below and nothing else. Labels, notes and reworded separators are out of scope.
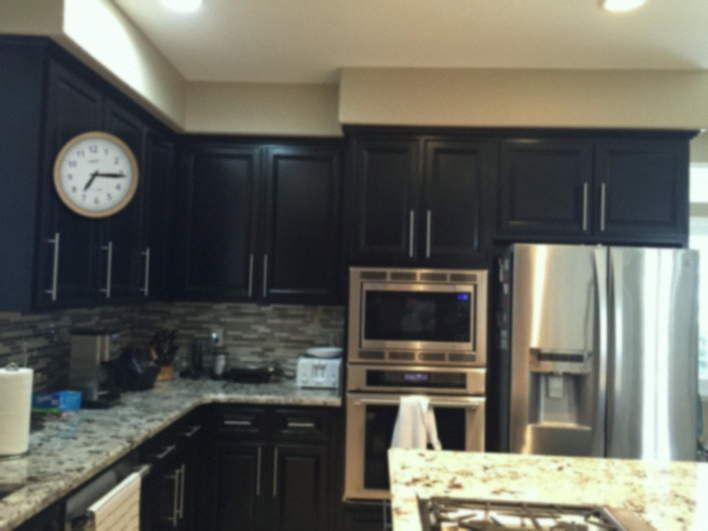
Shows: {"hour": 7, "minute": 16}
